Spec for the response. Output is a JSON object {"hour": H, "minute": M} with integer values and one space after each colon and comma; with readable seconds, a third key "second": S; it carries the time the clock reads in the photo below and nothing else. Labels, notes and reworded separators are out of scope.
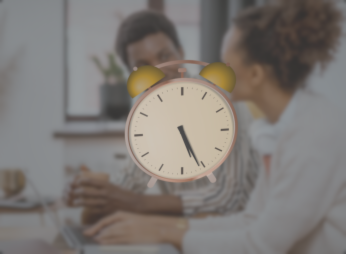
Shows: {"hour": 5, "minute": 26}
